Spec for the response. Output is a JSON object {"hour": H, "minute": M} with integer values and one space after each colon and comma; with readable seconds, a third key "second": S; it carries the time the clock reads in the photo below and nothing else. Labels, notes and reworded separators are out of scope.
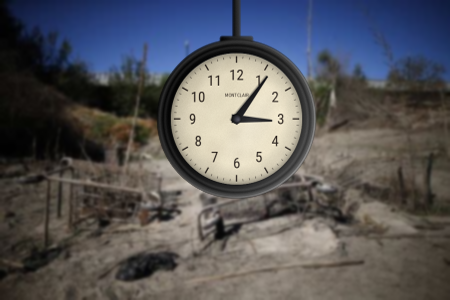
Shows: {"hour": 3, "minute": 6}
